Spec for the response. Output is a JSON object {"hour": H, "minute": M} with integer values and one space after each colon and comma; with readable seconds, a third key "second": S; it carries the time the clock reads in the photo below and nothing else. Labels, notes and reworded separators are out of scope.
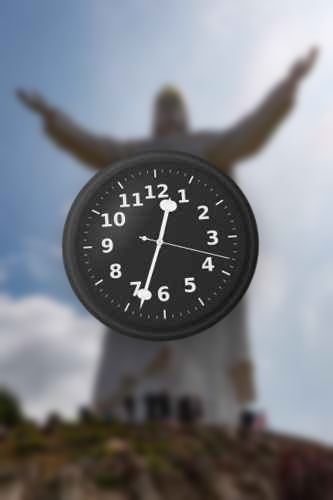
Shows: {"hour": 12, "minute": 33, "second": 18}
